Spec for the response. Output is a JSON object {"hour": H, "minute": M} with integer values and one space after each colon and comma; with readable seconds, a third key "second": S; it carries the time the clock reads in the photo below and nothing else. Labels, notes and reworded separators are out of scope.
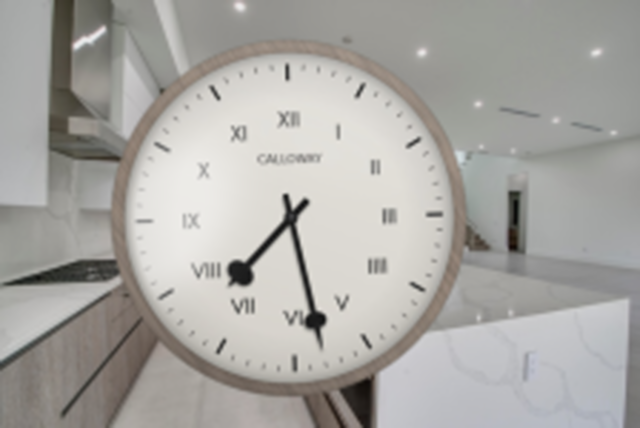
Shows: {"hour": 7, "minute": 28}
